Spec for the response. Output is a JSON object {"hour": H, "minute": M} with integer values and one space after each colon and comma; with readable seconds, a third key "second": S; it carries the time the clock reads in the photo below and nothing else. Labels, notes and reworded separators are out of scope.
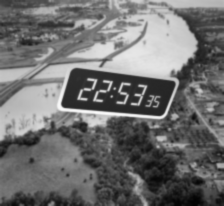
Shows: {"hour": 22, "minute": 53, "second": 35}
